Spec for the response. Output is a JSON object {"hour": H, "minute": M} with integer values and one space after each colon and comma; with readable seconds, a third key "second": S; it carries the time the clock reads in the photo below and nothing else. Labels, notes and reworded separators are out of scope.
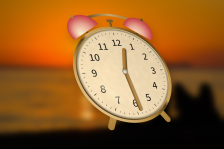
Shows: {"hour": 12, "minute": 29}
